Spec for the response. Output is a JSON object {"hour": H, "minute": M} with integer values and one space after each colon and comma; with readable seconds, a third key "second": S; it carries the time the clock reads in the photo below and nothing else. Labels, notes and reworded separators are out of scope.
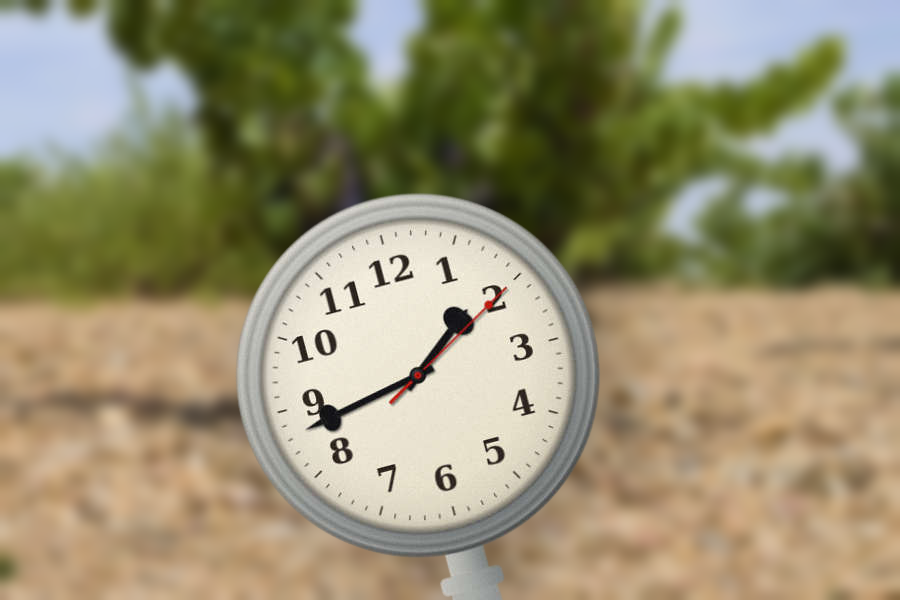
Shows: {"hour": 1, "minute": 43, "second": 10}
